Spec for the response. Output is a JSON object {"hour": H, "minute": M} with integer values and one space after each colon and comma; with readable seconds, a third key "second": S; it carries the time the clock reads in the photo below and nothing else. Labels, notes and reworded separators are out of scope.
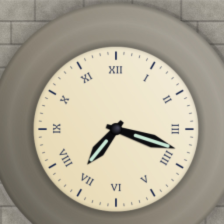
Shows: {"hour": 7, "minute": 18}
